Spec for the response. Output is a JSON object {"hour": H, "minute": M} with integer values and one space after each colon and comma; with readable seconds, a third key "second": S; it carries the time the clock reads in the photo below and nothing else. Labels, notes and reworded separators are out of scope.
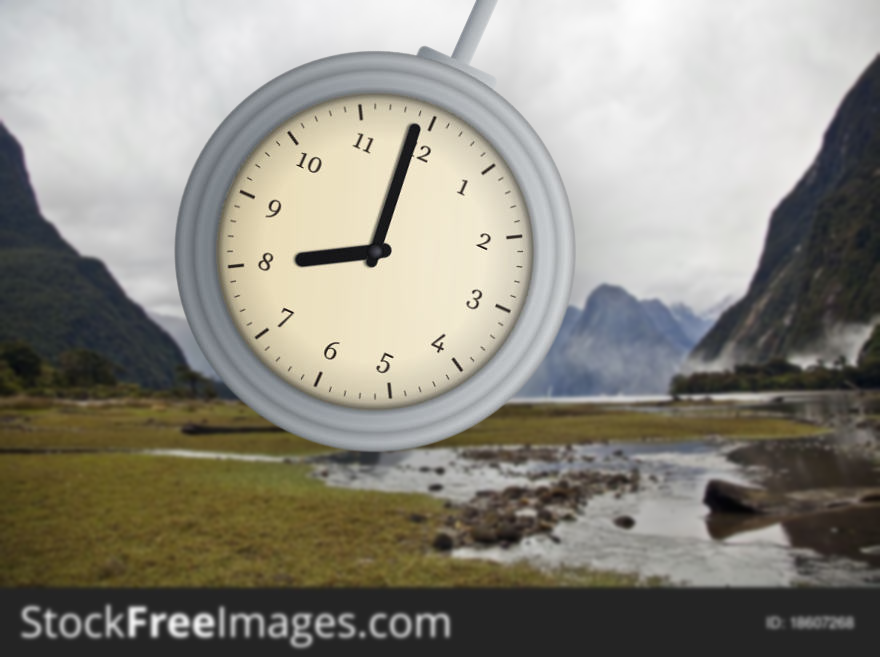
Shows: {"hour": 7, "minute": 59}
